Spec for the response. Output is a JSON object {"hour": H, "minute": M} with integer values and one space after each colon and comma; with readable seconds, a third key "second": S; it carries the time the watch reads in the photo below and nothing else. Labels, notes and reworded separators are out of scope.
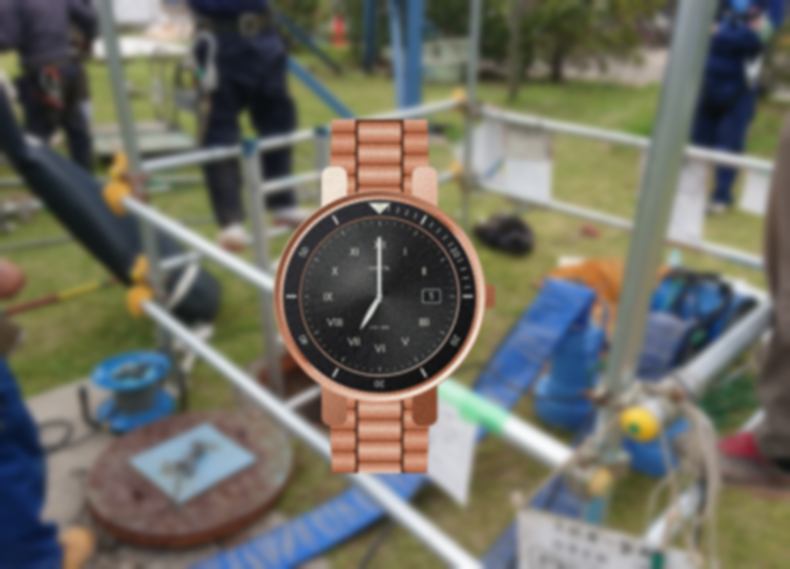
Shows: {"hour": 7, "minute": 0}
